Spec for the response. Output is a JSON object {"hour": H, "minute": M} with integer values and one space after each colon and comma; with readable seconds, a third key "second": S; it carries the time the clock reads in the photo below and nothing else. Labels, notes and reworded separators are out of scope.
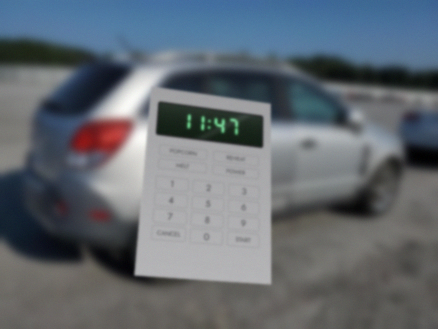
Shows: {"hour": 11, "minute": 47}
